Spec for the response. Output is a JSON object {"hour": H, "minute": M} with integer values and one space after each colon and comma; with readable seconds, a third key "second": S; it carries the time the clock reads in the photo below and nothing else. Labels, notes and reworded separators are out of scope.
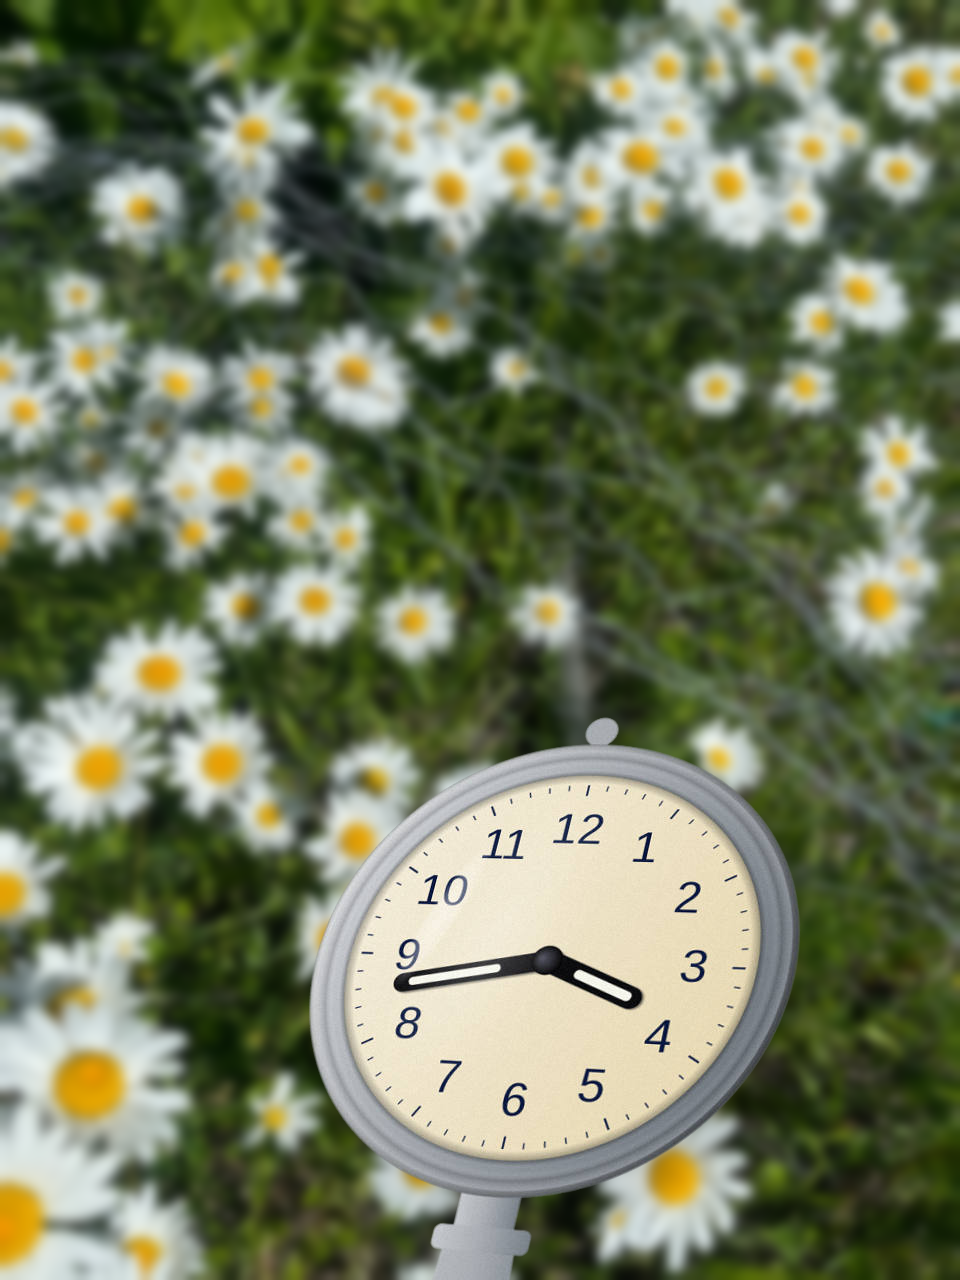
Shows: {"hour": 3, "minute": 43}
